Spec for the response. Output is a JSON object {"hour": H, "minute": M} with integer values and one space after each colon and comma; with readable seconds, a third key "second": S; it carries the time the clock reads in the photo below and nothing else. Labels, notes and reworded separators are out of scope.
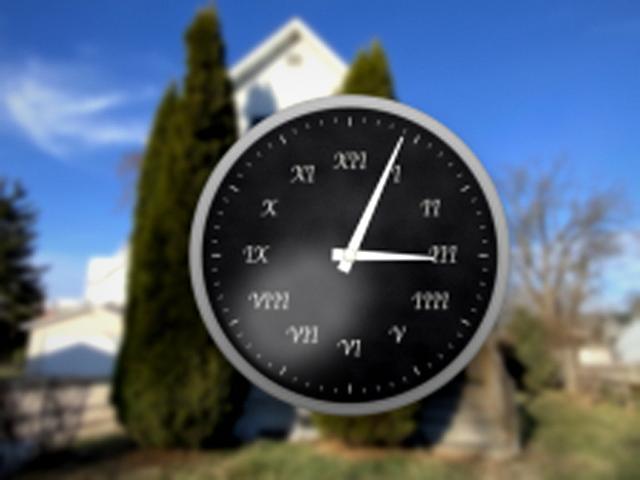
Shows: {"hour": 3, "minute": 4}
